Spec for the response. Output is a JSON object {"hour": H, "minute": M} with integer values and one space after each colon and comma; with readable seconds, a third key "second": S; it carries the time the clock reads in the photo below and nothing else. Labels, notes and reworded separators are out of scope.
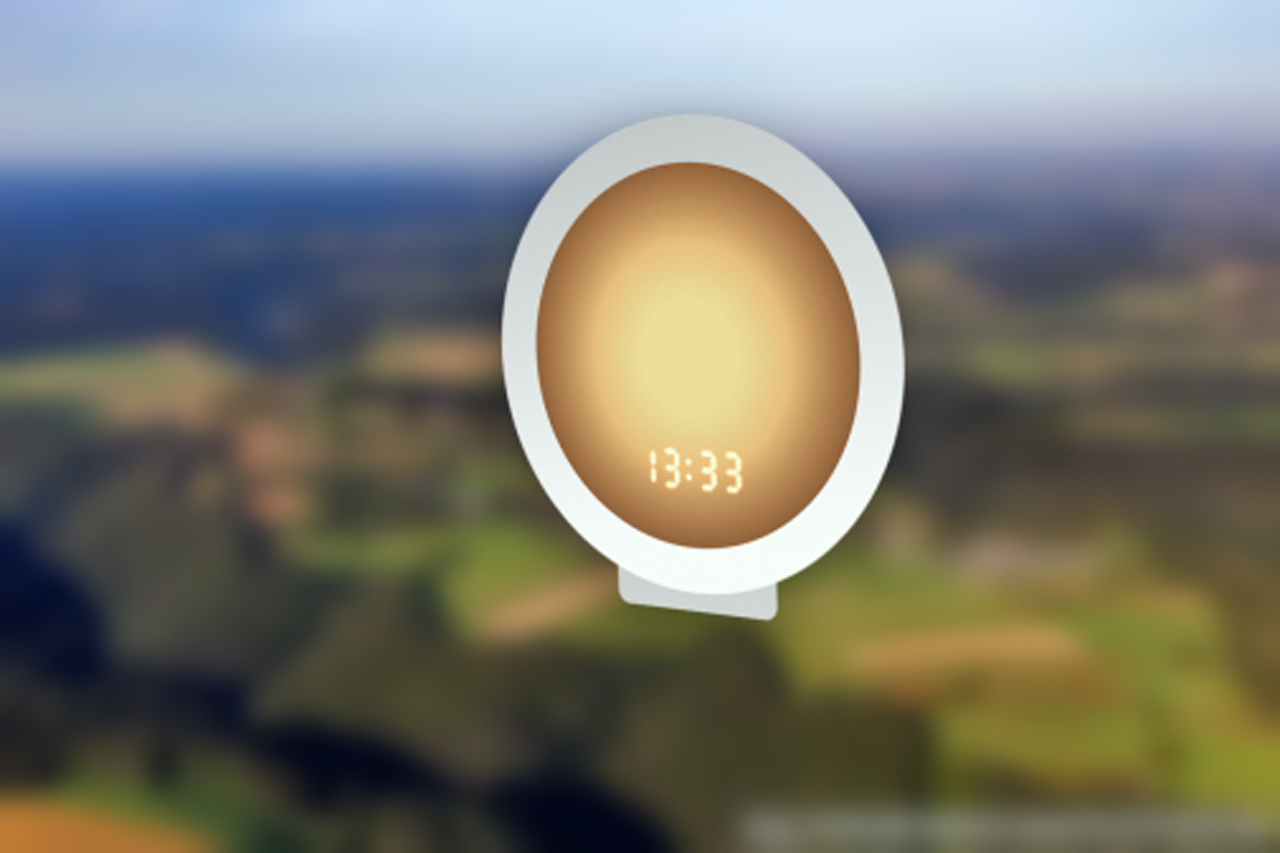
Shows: {"hour": 13, "minute": 33}
